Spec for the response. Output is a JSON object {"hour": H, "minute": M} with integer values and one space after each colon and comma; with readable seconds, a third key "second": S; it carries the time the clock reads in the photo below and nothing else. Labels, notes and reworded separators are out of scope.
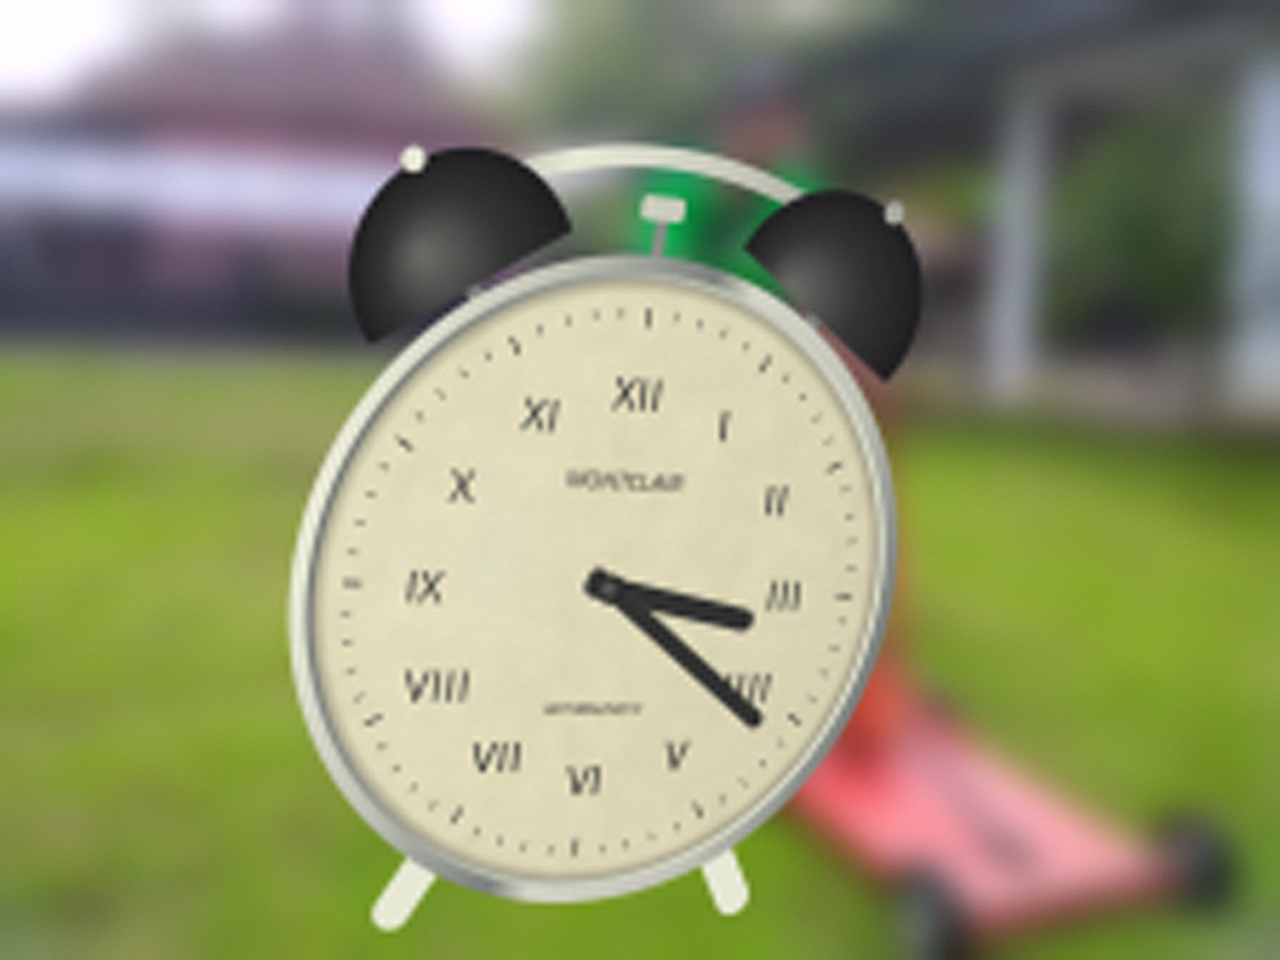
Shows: {"hour": 3, "minute": 21}
